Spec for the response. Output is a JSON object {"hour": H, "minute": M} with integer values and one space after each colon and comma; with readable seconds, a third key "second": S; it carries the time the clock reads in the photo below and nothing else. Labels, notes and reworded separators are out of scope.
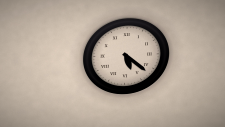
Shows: {"hour": 5, "minute": 22}
